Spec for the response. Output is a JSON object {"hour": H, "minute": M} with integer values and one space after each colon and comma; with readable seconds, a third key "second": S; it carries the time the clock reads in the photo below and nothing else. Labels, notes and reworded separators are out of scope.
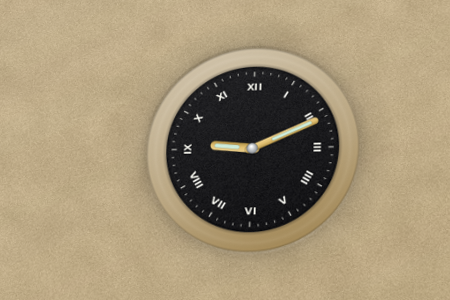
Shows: {"hour": 9, "minute": 11}
